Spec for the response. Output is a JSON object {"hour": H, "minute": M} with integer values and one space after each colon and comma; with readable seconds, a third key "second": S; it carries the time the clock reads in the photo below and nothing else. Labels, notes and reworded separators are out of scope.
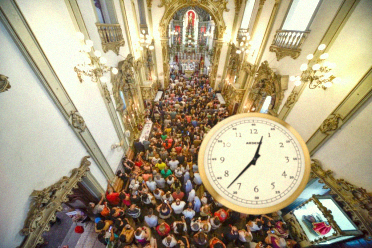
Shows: {"hour": 12, "minute": 37}
